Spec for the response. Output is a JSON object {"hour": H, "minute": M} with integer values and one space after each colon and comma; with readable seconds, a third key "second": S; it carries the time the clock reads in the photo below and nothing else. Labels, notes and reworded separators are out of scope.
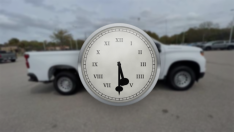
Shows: {"hour": 5, "minute": 30}
